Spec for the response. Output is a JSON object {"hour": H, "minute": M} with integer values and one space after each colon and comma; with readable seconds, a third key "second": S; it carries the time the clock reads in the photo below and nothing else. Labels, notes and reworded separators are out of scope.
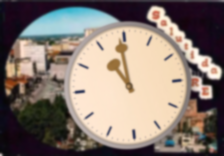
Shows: {"hour": 10, "minute": 59}
